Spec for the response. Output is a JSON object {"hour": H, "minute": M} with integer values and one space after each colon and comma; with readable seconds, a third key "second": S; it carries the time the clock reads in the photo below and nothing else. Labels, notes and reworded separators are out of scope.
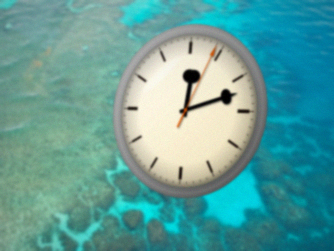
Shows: {"hour": 12, "minute": 12, "second": 4}
